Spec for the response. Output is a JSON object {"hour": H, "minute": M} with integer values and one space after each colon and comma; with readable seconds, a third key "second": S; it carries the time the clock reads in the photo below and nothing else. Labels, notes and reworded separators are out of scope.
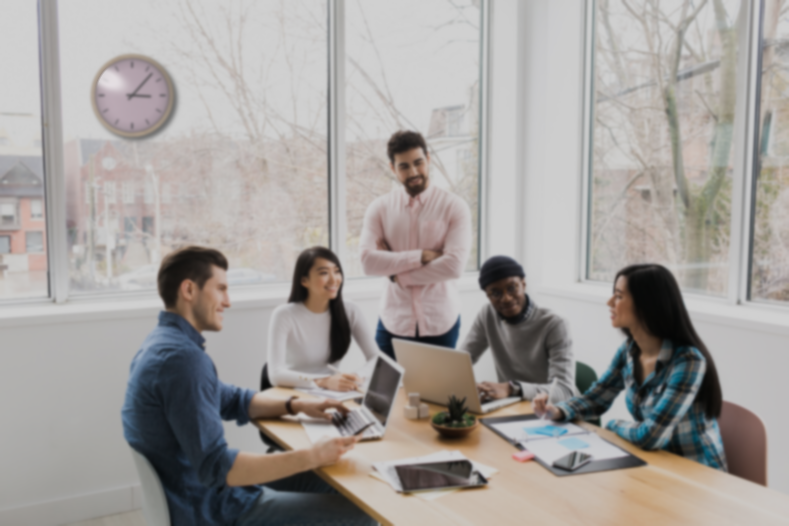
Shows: {"hour": 3, "minute": 7}
